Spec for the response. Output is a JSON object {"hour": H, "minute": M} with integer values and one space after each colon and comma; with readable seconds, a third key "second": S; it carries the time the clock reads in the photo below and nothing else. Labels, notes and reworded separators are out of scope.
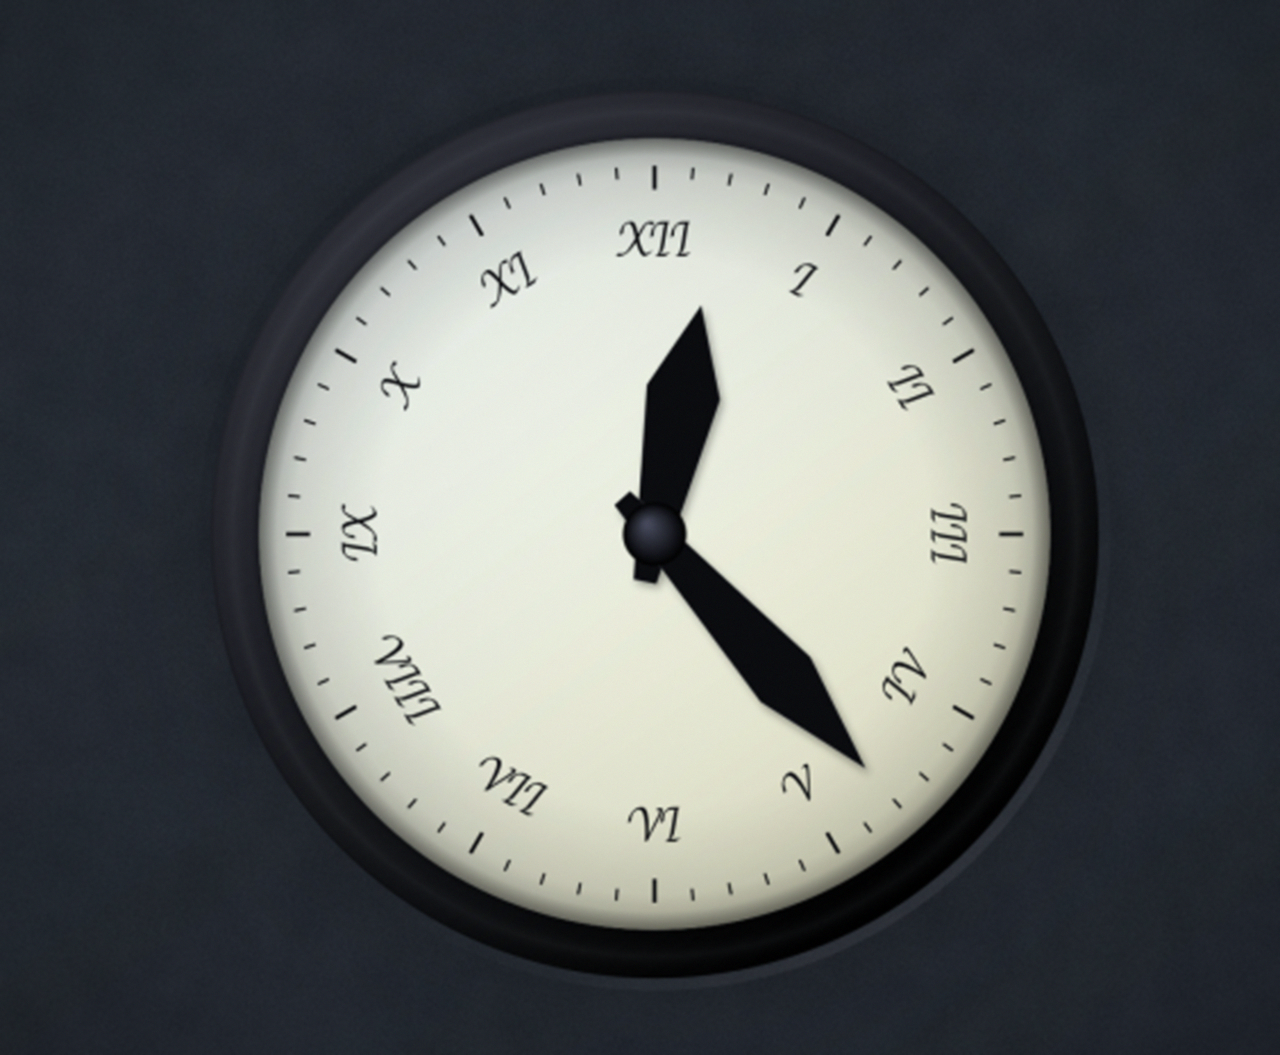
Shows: {"hour": 12, "minute": 23}
